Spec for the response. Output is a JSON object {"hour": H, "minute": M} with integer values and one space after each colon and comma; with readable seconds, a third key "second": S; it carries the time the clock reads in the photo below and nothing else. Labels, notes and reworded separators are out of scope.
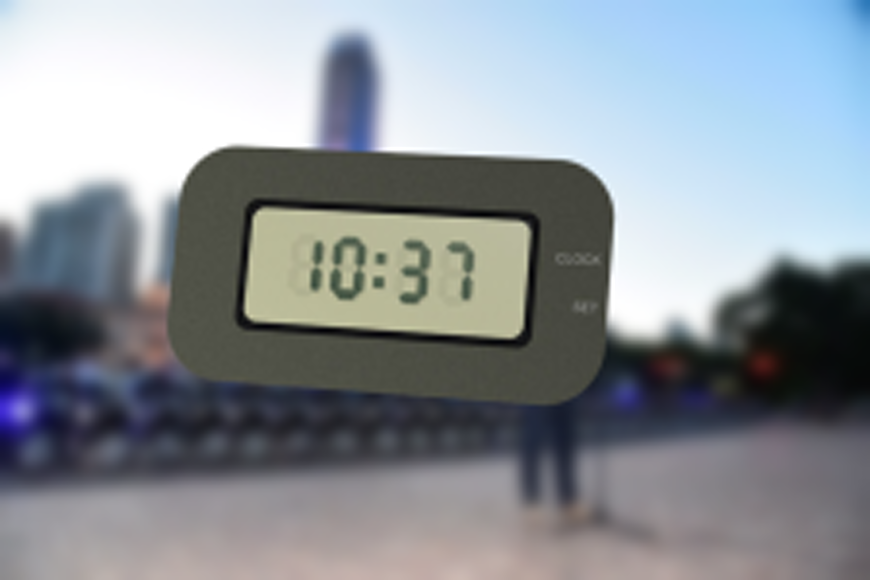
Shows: {"hour": 10, "minute": 37}
